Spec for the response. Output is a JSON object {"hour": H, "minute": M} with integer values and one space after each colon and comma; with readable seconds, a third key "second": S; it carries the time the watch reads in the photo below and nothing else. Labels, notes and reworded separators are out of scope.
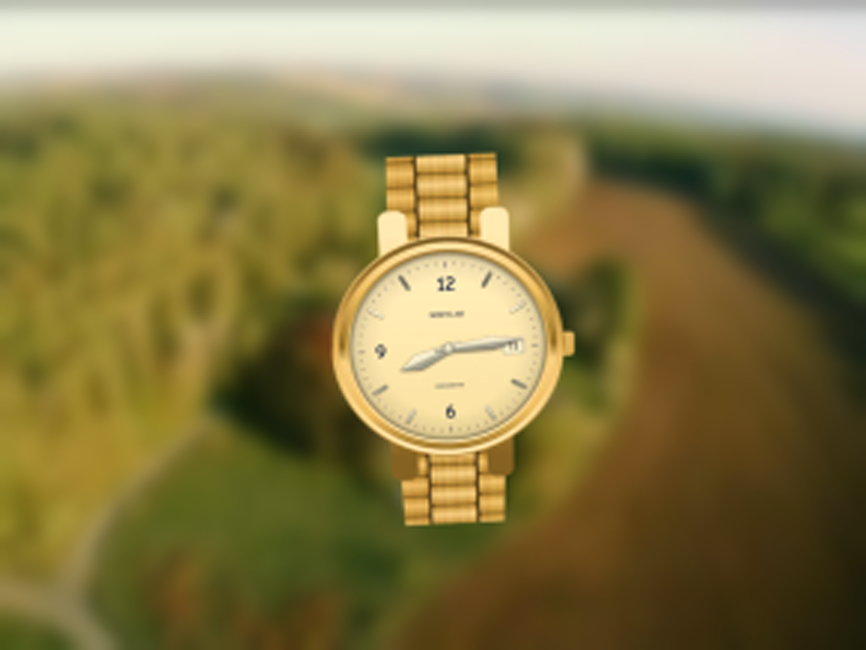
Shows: {"hour": 8, "minute": 14}
